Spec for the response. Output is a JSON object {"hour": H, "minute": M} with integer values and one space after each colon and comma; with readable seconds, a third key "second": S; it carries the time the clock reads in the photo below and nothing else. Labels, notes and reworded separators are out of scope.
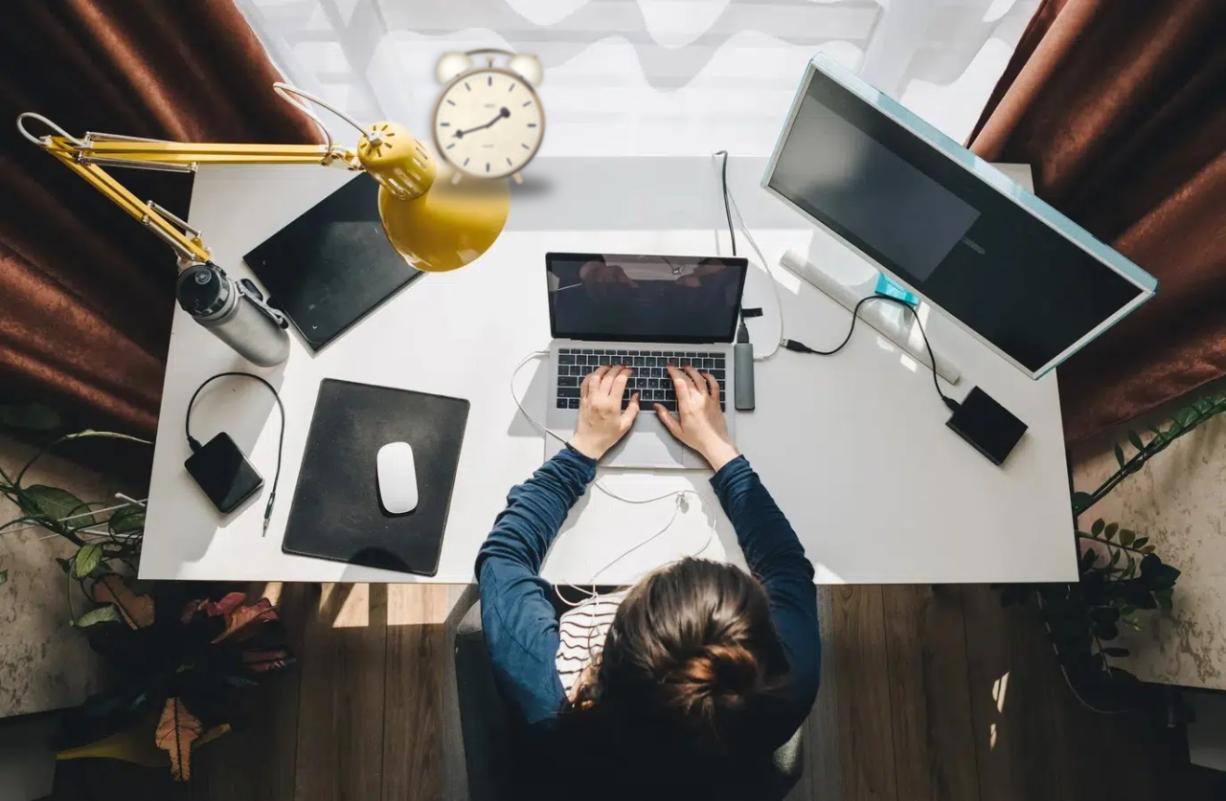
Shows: {"hour": 1, "minute": 42}
